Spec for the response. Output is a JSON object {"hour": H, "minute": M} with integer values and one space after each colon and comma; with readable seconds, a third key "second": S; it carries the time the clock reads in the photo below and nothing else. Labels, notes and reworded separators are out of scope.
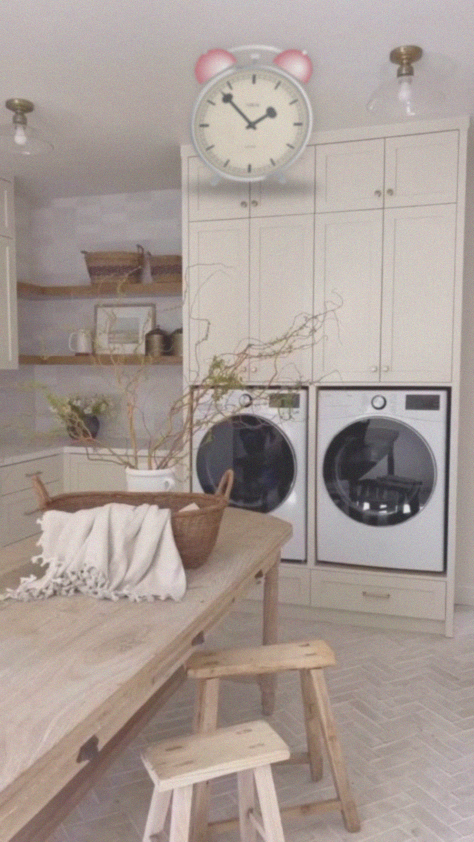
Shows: {"hour": 1, "minute": 53}
